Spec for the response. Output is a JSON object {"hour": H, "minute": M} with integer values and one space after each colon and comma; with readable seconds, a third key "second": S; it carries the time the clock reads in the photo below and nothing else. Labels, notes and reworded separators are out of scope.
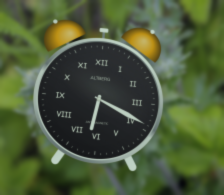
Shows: {"hour": 6, "minute": 19}
